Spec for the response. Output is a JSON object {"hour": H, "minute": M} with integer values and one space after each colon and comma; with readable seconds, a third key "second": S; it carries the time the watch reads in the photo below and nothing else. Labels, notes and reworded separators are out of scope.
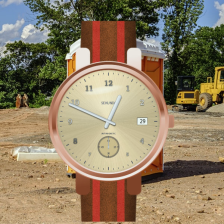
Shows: {"hour": 12, "minute": 49}
